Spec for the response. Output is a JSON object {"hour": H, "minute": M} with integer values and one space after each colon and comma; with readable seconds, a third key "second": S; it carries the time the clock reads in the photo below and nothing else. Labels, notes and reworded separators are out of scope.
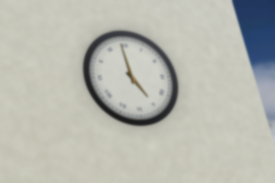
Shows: {"hour": 4, "minute": 59}
